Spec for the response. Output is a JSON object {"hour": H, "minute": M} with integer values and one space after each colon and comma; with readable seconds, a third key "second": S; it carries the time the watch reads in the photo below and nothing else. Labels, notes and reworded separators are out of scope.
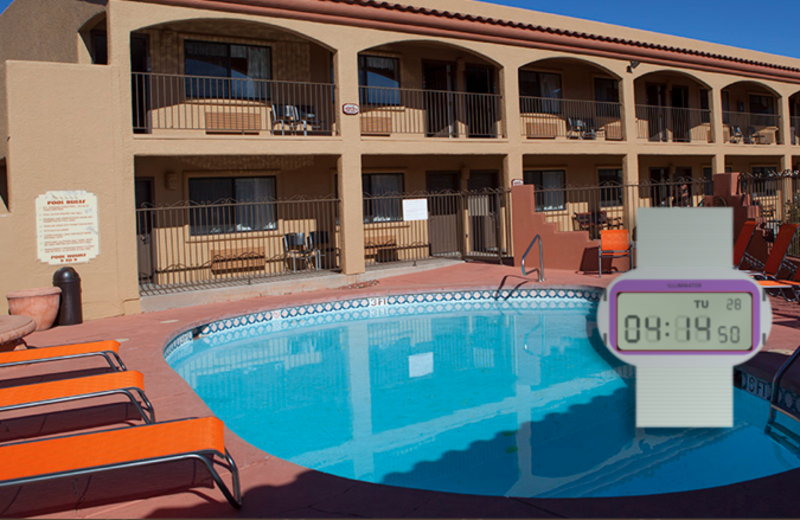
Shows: {"hour": 4, "minute": 14, "second": 50}
